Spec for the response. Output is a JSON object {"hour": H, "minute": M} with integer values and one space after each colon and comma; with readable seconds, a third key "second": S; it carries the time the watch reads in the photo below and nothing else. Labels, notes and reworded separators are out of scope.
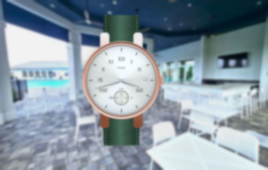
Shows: {"hour": 3, "minute": 42}
